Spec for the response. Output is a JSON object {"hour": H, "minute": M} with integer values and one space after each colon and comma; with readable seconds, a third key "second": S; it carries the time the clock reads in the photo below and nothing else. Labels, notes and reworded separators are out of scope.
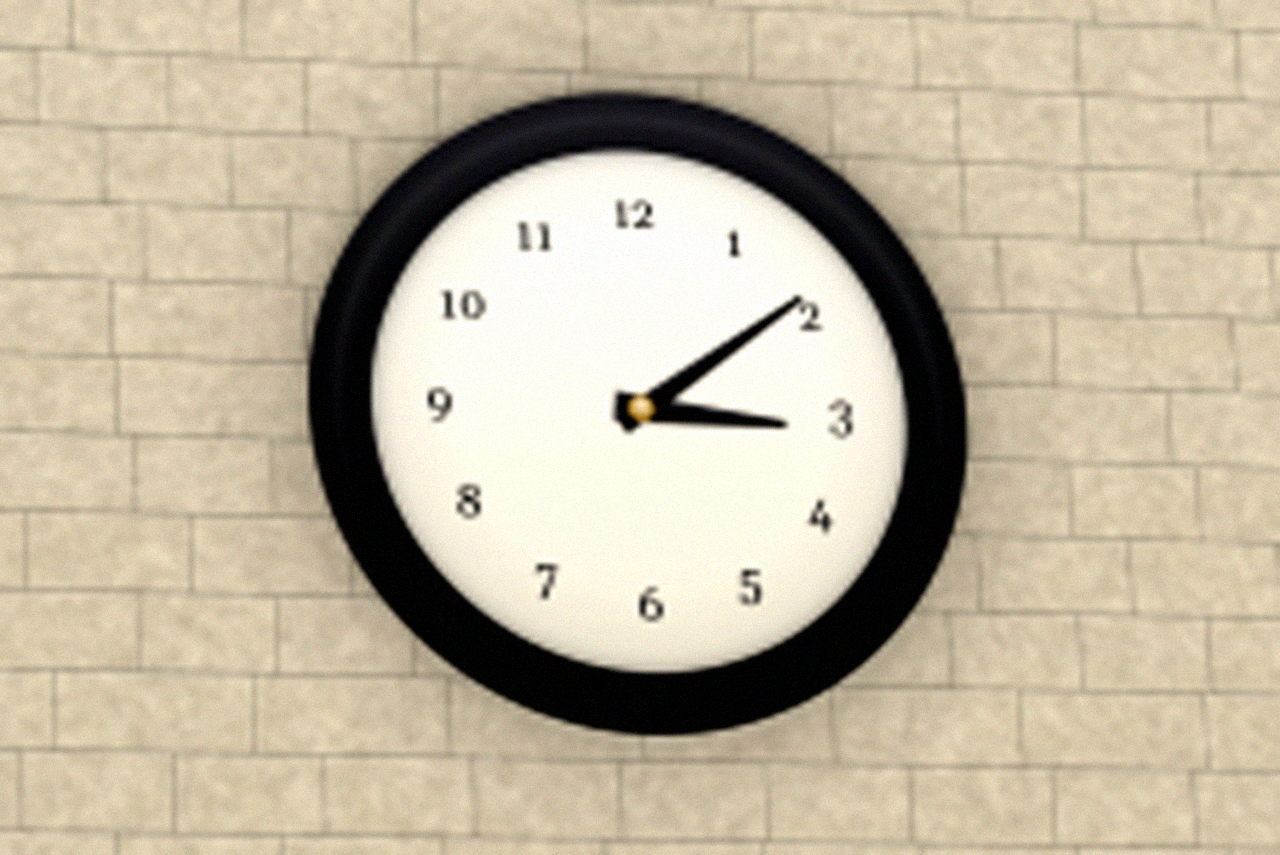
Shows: {"hour": 3, "minute": 9}
